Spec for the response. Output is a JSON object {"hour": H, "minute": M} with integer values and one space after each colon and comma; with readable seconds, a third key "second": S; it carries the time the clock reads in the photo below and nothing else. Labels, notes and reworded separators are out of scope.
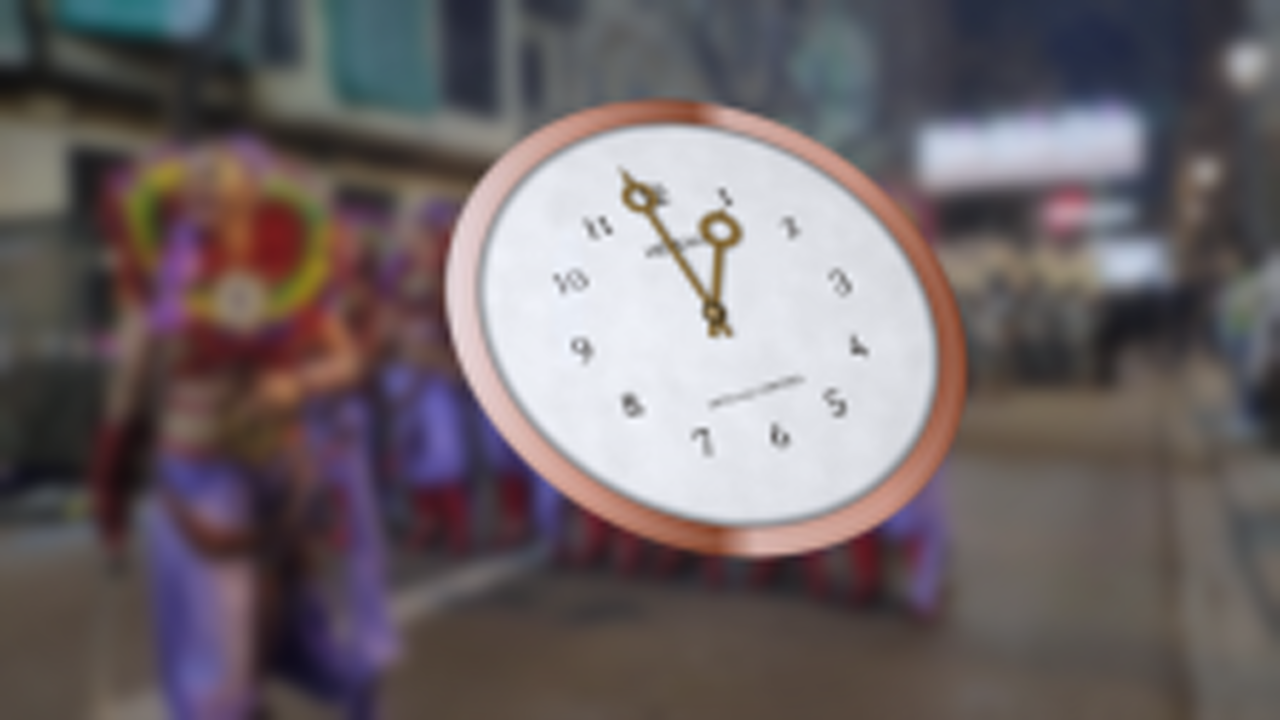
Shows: {"hour": 12, "minute": 59}
